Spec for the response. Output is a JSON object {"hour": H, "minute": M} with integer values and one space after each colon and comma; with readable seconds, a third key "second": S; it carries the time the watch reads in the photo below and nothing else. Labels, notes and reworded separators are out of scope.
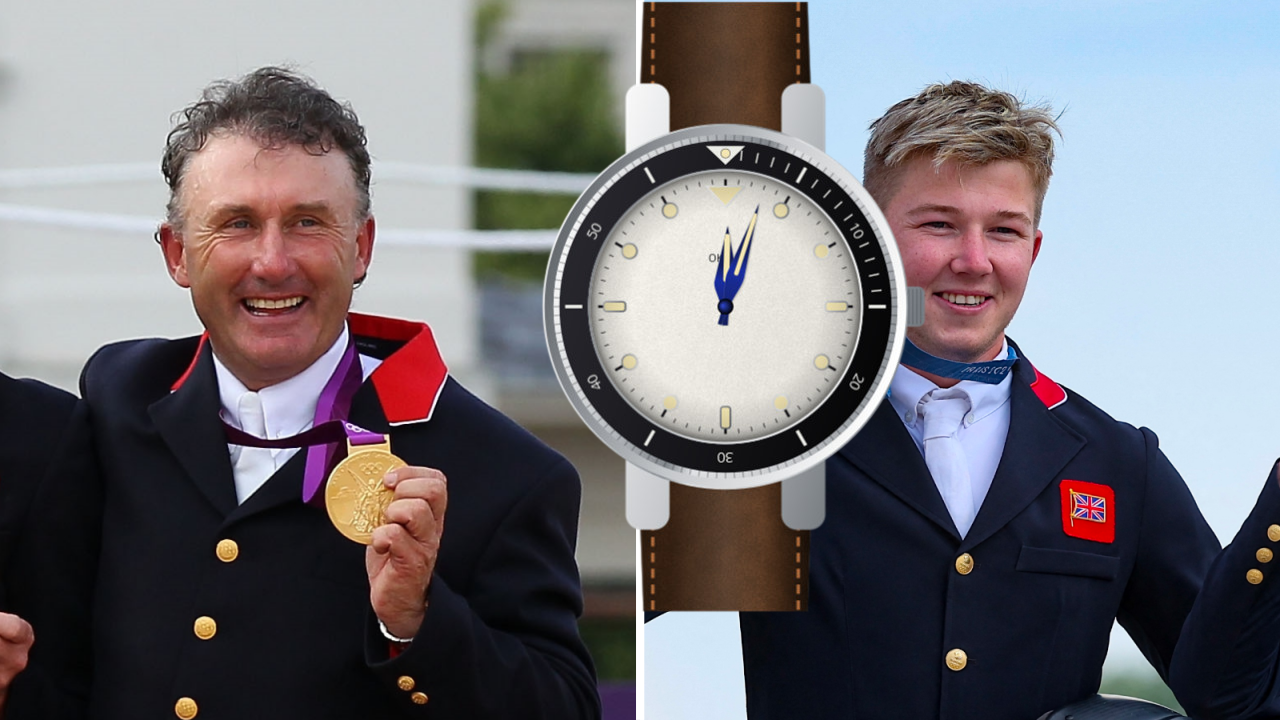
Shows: {"hour": 12, "minute": 3}
